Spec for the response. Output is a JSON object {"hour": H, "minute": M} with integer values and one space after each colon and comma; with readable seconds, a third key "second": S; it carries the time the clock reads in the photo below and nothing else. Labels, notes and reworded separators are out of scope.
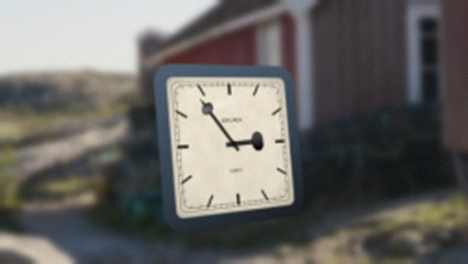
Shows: {"hour": 2, "minute": 54}
